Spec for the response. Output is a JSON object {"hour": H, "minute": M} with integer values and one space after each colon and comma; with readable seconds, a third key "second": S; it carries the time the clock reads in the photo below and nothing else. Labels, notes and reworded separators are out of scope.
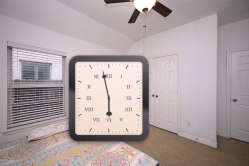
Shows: {"hour": 5, "minute": 58}
